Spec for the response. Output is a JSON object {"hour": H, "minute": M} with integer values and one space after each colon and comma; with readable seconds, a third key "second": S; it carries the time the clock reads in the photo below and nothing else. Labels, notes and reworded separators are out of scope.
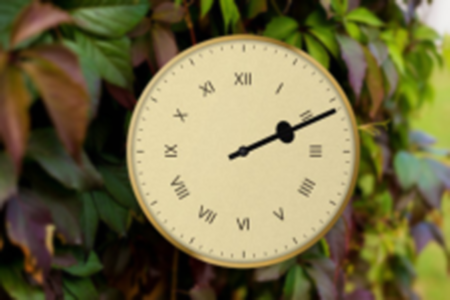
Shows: {"hour": 2, "minute": 11}
